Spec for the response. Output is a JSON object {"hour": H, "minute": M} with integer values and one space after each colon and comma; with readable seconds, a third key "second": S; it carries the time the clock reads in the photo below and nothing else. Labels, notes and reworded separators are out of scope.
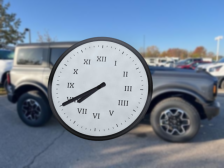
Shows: {"hour": 7, "minute": 40}
